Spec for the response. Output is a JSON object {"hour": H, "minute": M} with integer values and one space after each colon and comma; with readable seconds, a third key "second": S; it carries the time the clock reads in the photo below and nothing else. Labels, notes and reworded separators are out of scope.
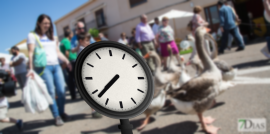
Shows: {"hour": 7, "minute": 38}
